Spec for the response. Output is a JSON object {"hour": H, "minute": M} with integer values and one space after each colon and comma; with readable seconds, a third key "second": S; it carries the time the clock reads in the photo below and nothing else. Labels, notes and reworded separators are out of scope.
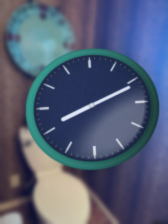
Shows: {"hour": 8, "minute": 11}
